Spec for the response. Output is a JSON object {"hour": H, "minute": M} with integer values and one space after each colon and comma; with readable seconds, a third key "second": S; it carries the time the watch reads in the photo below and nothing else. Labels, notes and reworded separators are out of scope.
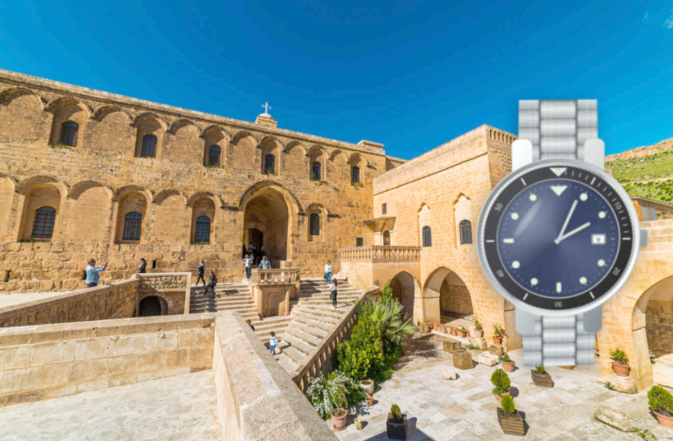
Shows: {"hour": 2, "minute": 4}
